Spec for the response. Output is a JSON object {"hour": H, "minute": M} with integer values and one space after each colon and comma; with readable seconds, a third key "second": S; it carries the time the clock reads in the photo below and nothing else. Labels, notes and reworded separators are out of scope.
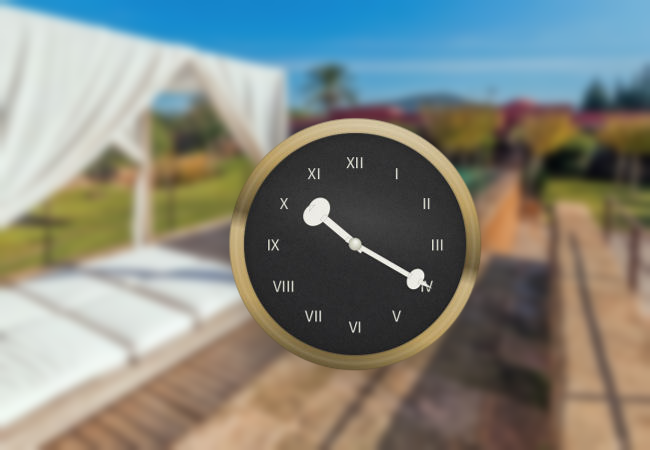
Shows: {"hour": 10, "minute": 20}
